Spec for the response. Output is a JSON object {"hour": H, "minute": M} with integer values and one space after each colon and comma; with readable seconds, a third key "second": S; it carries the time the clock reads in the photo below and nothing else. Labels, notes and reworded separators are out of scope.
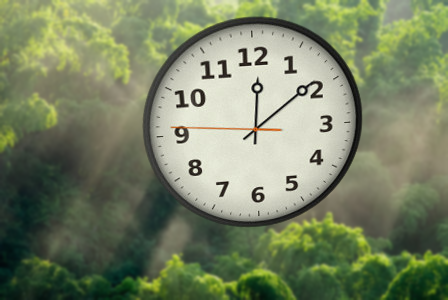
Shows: {"hour": 12, "minute": 8, "second": 46}
